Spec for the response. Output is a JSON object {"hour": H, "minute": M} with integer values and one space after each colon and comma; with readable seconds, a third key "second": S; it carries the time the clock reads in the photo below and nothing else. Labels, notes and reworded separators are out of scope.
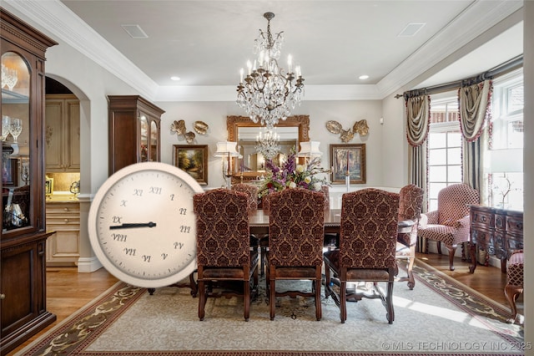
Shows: {"hour": 8, "minute": 43}
